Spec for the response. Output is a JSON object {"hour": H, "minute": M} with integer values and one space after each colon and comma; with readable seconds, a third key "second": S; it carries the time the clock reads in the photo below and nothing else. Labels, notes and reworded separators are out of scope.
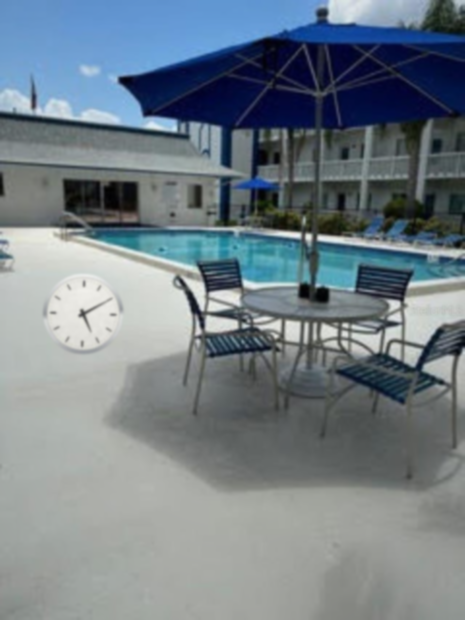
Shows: {"hour": 5, "minute": 10}
